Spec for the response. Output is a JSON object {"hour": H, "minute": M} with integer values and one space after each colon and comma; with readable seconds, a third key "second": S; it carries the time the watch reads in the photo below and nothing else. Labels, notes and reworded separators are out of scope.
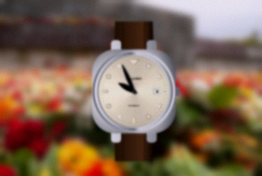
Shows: {"hour": 9, "minute": 56}
